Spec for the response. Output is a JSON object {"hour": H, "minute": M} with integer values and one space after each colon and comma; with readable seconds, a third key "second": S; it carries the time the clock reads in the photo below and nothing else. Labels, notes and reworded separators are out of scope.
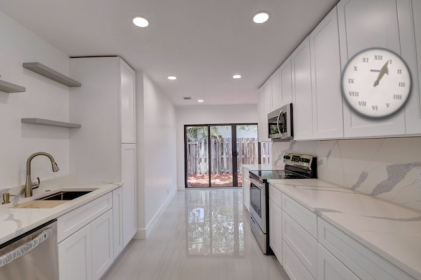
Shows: {"hour": 1, "minute": 4}
